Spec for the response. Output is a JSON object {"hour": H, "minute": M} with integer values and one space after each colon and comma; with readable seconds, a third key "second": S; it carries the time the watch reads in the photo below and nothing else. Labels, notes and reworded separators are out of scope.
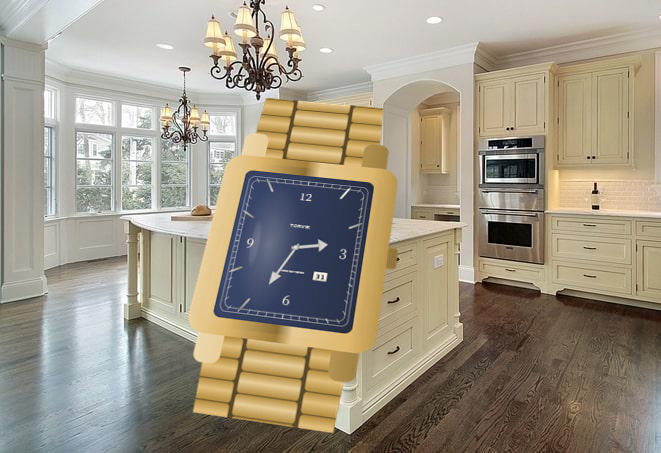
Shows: {"hour": 2, "minute": 34}
